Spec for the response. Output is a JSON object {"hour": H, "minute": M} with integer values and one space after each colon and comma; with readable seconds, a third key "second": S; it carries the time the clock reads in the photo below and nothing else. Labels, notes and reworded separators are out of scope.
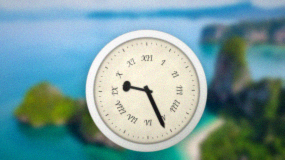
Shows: {"hour": 9, "minute": 26}
